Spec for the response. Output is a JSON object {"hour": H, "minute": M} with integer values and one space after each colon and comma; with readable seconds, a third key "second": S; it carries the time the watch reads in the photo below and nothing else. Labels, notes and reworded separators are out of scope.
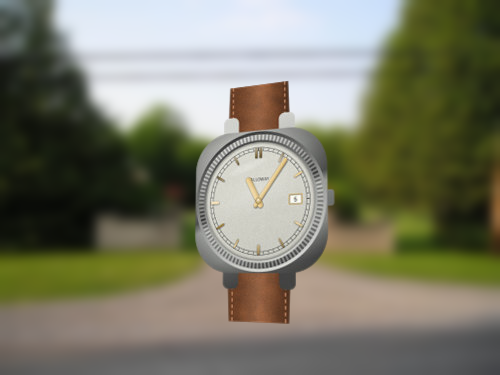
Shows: {"hour": 11, "minute": 6}
